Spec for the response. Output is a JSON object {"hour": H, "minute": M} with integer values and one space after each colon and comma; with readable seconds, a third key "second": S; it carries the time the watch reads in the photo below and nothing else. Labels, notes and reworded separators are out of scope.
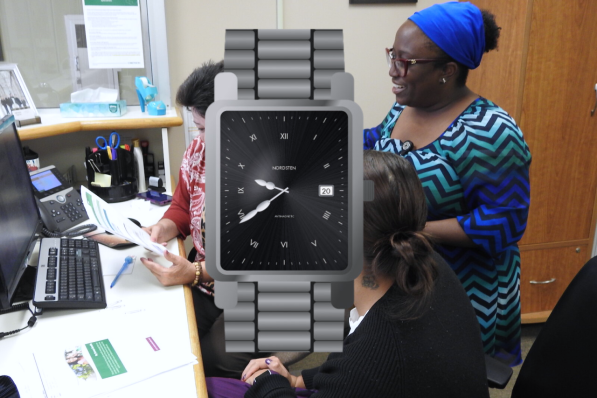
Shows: {"hour": 9, "minute": 39}
